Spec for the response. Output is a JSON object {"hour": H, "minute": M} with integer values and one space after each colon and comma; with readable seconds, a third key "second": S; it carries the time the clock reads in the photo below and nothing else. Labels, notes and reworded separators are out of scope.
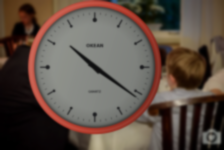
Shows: {"hour": 10, "minute": 21}
